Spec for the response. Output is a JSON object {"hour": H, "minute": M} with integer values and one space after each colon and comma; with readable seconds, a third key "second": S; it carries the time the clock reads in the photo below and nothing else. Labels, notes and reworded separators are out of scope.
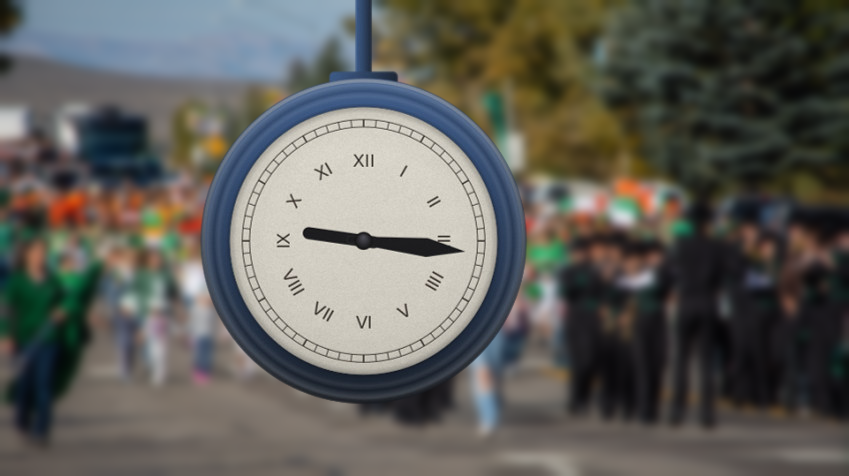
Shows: {"hour": 9, "minute": 16}
